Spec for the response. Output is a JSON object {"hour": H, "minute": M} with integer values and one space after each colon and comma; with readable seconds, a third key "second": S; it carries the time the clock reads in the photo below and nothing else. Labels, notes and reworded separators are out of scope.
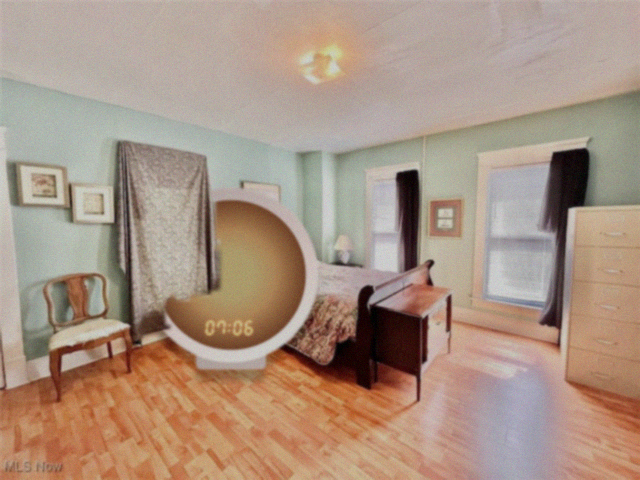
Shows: {"hour": 7, "minute": 6}
